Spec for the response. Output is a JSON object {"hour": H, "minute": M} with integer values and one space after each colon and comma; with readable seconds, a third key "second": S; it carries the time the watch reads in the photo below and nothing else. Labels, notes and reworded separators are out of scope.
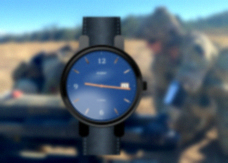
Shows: {"hour": 9, "minute": 16}
